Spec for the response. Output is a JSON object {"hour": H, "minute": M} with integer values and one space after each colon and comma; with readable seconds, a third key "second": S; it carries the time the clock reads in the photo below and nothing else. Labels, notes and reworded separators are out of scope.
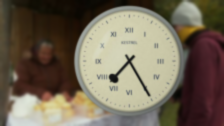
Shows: {"hour": 7, "minute": 25}
